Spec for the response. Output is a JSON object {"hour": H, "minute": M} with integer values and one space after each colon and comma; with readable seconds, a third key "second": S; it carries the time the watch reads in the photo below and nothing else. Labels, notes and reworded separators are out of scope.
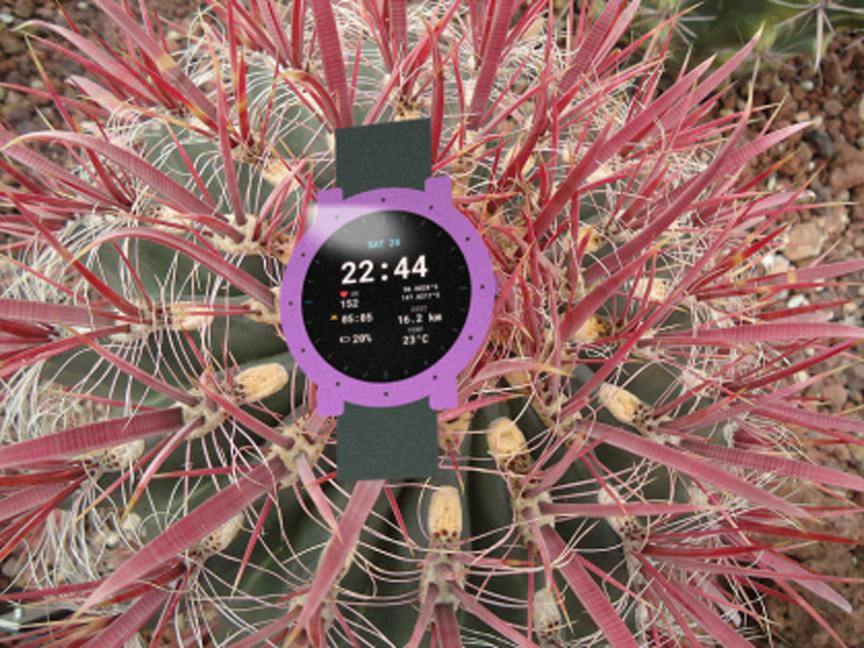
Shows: {"hour": 22, "minute": 44}
